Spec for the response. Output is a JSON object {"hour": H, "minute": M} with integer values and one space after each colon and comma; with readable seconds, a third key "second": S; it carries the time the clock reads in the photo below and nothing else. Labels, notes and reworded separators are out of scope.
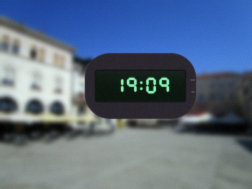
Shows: {"hour": 19, "minute": 9}
